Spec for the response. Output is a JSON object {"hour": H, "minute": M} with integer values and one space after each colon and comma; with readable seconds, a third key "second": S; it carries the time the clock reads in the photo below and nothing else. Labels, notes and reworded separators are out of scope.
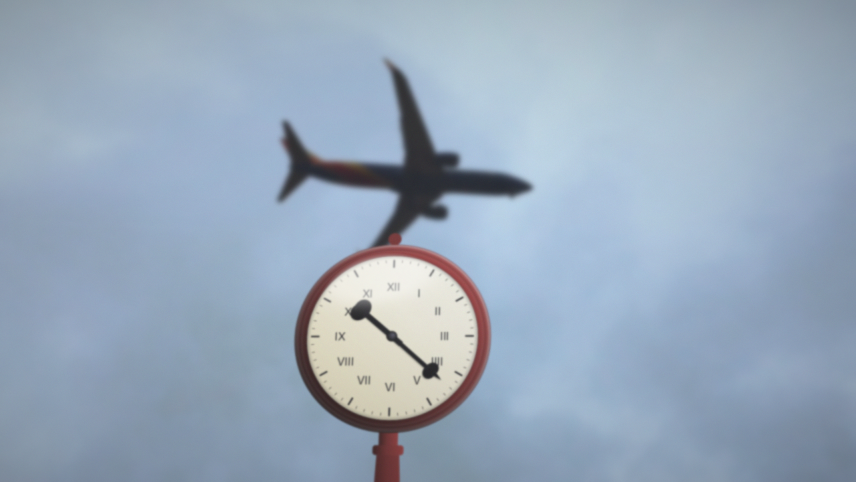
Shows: {"hour": 10, "minute": 22}
